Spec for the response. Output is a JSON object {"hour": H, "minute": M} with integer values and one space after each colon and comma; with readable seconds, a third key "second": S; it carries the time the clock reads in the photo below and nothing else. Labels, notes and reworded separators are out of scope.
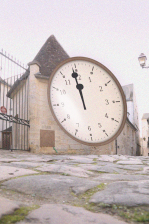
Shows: {"hour": 11, "minute": 59}
